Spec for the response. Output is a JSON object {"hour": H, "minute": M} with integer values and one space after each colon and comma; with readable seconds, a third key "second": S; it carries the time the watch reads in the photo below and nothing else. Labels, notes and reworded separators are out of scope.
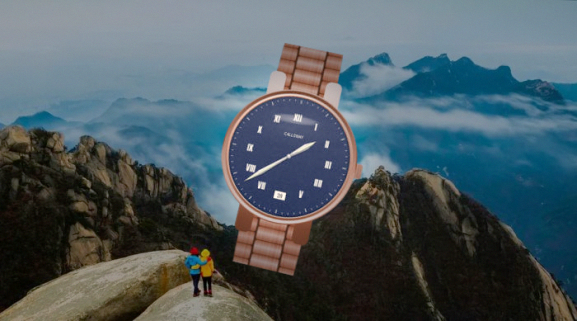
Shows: {"hour": 1, "minute": 38}
